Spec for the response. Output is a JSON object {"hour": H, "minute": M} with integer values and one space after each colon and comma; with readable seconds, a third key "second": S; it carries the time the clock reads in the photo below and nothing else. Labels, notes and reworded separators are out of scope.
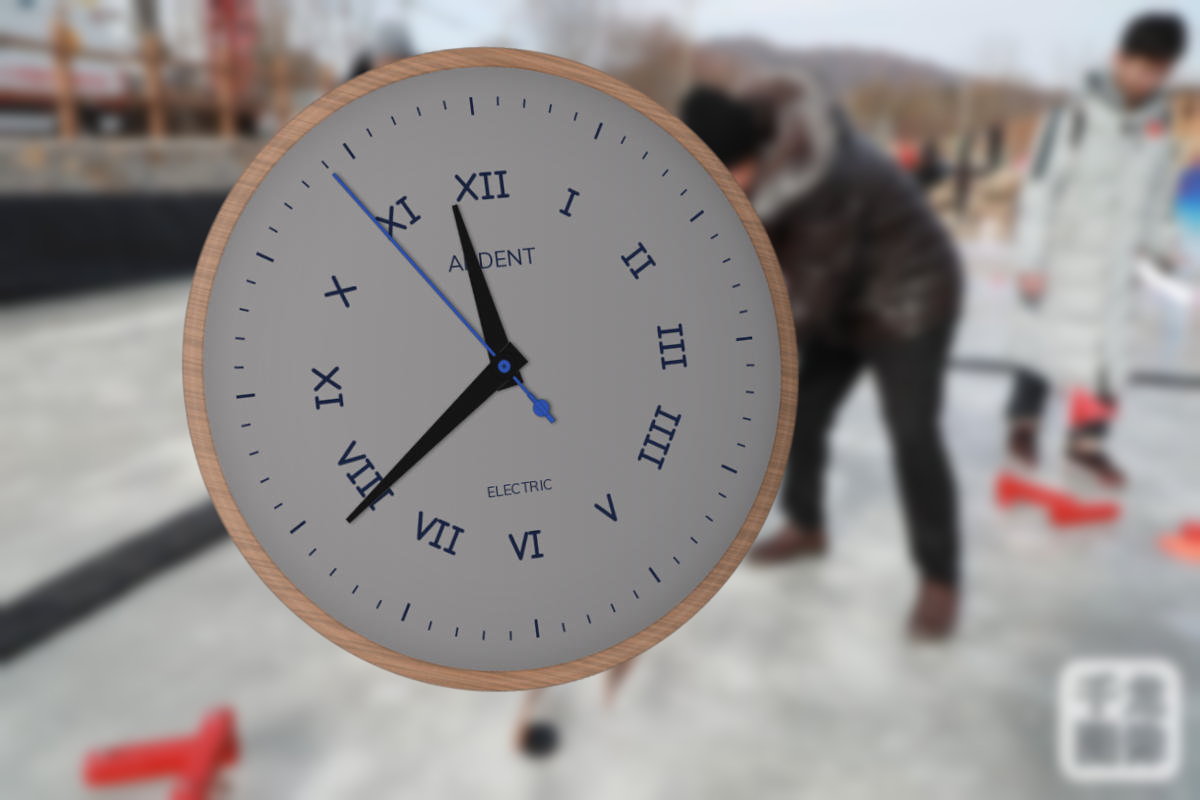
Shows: {"hour": 11, "minute": 38, "second": 54}
